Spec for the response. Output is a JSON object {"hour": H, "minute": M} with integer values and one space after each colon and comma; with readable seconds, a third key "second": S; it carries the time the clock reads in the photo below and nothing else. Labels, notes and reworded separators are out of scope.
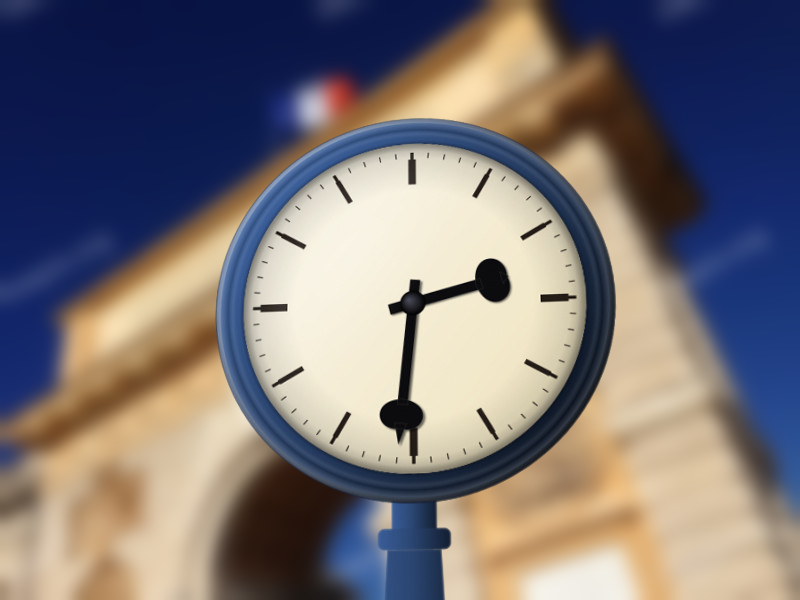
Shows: {"hour": 2, "minute": 31}
